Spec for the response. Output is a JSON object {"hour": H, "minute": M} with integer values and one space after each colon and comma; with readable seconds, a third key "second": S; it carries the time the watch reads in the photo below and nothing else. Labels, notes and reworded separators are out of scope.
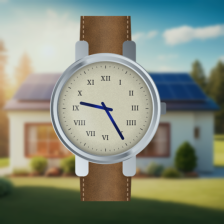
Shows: {"hour": 9, "minute": 25}
